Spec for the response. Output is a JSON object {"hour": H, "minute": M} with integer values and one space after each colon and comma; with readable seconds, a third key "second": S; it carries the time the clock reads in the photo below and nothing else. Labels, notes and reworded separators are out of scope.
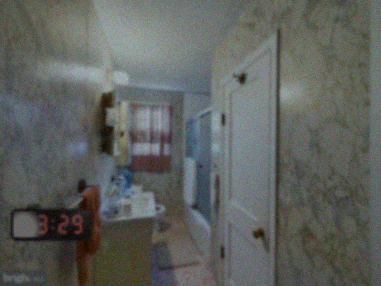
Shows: {"hour": 3, "minute": 29}
